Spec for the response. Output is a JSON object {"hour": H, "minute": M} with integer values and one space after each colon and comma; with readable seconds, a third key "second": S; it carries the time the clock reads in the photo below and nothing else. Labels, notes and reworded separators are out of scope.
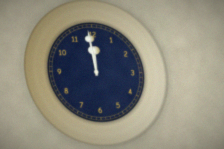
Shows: {"hour": 11, "minute": 59}
